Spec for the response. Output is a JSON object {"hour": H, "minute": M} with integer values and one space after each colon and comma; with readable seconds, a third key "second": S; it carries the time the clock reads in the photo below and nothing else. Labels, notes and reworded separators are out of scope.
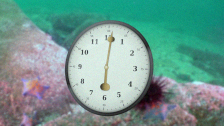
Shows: {"hour": 6, "minute": 1}
